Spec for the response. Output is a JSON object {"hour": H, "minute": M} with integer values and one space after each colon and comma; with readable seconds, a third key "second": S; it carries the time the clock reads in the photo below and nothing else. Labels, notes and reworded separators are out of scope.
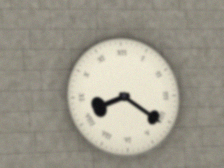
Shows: {"hour": 8, "minute": 21}
